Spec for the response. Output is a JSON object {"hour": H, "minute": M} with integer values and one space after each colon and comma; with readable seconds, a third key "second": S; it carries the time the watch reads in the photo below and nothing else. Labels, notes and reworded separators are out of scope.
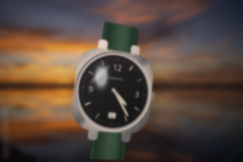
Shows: {"hour": 4, "minute": 24}
